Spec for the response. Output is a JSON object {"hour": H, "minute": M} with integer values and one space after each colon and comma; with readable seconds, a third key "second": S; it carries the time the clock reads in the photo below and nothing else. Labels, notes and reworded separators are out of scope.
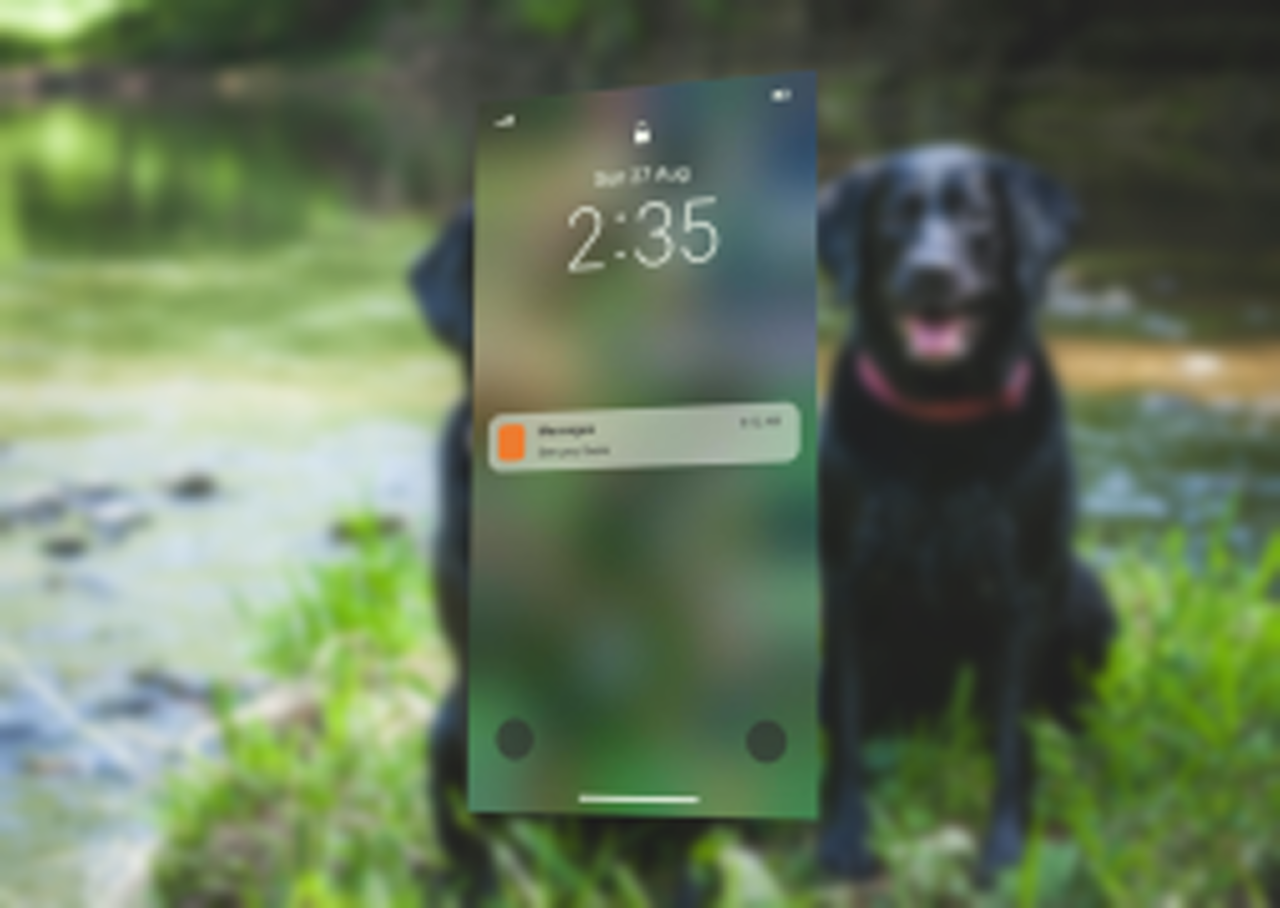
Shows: {"hour": 2, "minute": 35}
